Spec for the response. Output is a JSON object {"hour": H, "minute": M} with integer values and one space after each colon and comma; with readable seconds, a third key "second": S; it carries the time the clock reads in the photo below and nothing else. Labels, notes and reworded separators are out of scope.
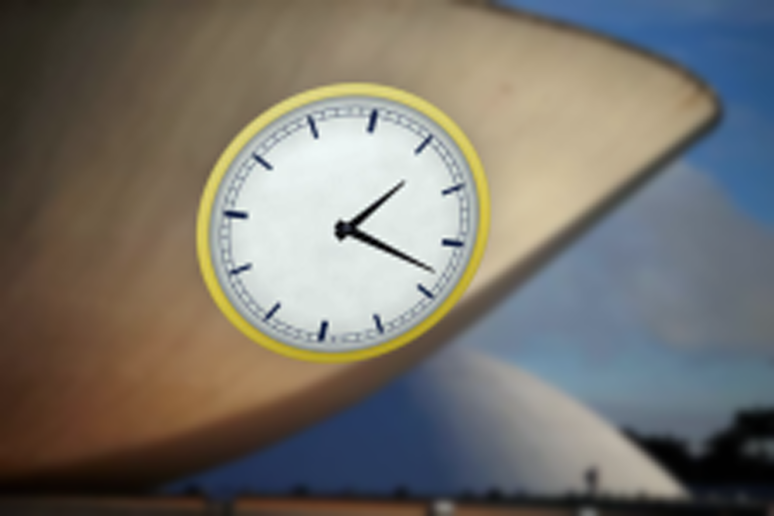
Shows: {"hour": 1, "minute": 18}
